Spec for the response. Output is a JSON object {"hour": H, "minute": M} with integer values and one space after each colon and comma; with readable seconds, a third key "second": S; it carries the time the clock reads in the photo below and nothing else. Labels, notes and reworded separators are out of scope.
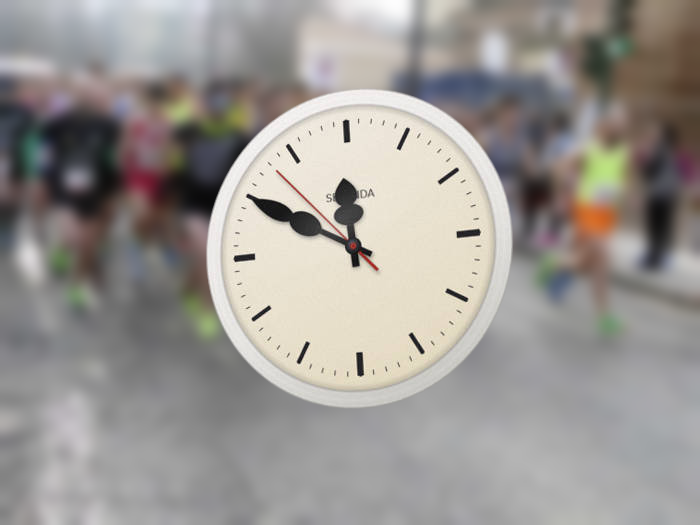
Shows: {"hour": 11, "minute": 49, "second": 53}
